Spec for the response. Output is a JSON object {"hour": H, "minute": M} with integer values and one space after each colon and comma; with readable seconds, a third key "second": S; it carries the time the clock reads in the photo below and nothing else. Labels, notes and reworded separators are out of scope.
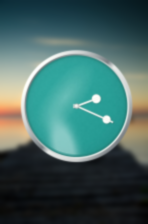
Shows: {"hour": 2, "minute": 19}
